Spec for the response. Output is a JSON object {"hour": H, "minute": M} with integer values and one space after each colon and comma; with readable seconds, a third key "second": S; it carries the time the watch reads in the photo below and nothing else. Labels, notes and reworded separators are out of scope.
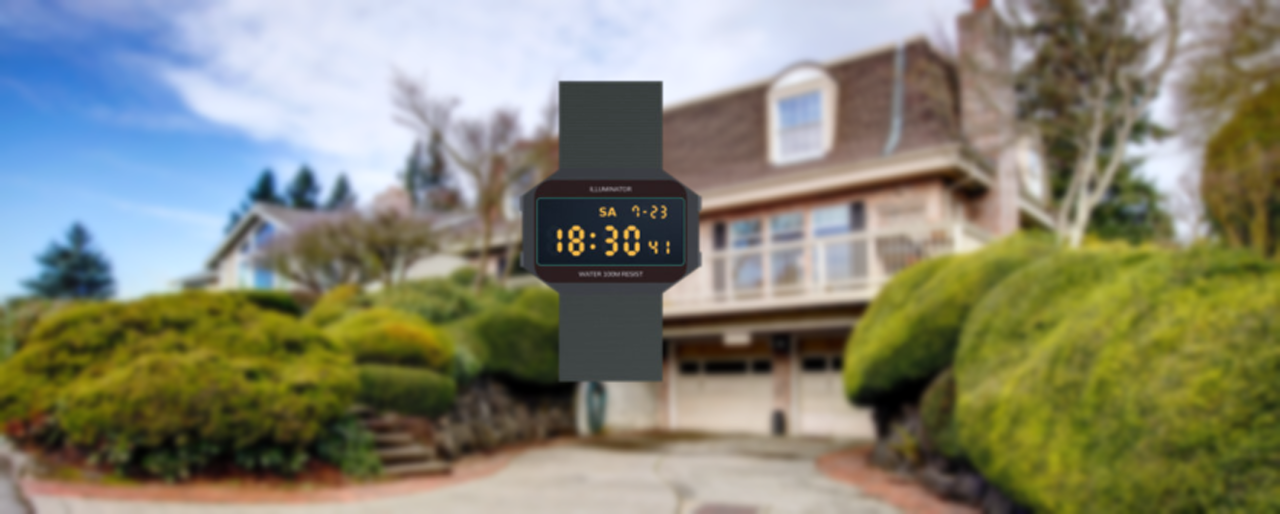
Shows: {"hour": 18, "minute": 30, "second": 41}
